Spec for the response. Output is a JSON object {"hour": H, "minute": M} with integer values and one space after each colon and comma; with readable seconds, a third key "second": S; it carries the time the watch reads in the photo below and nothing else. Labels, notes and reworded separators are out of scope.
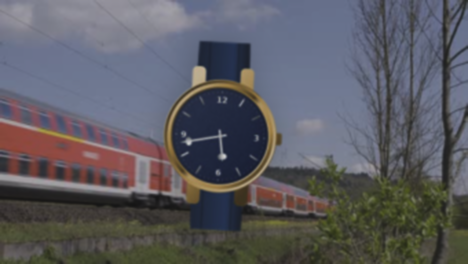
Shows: {"hour": 5, "minute": 43}
